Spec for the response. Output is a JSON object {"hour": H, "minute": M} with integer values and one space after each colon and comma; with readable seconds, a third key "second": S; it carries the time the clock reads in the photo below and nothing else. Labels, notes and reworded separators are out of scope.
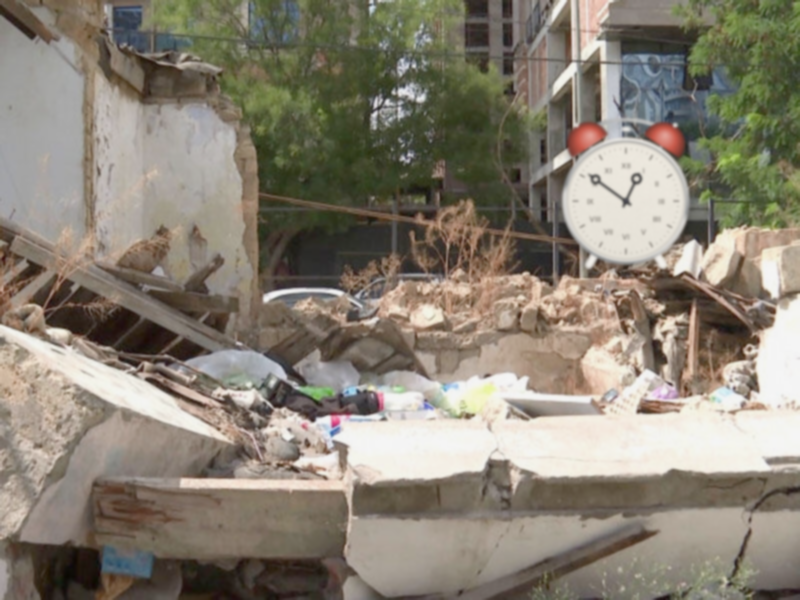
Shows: {"hour": 12, "minute": 51}
